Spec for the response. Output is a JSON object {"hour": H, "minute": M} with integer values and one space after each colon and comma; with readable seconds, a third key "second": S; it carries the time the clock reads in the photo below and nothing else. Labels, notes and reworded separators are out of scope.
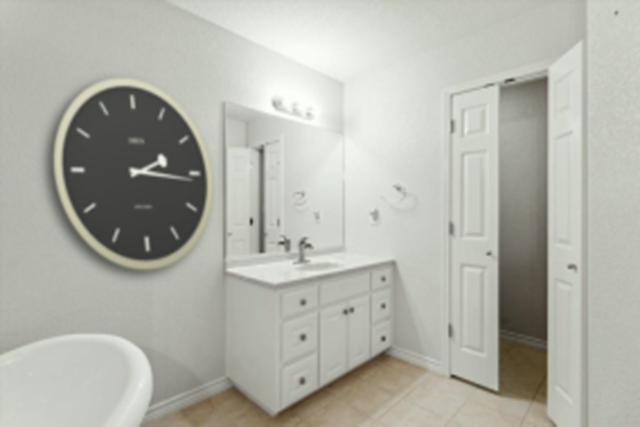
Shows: {"hour": 2, "minute": 16}
